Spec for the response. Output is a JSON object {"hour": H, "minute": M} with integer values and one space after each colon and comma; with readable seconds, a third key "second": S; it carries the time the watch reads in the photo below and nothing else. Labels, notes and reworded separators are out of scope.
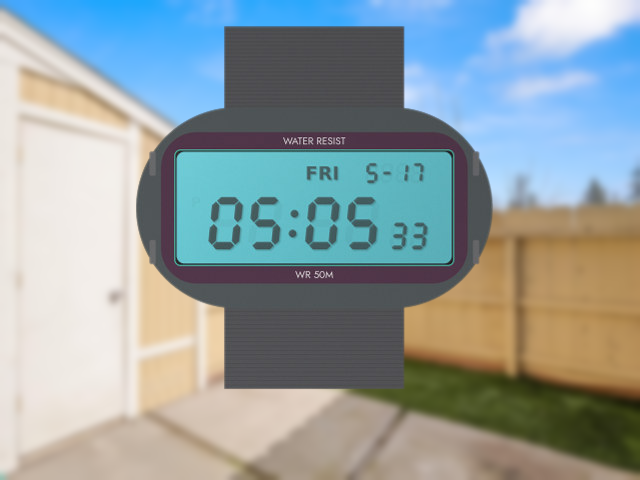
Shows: {"hour": 5, "minute": 5, "second": 33}
